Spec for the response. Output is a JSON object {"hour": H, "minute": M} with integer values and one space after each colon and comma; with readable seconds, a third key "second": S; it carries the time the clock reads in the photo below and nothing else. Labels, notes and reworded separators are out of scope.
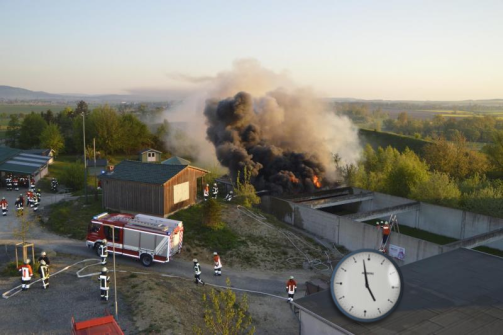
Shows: {"hour": 4, "minute": 58}
